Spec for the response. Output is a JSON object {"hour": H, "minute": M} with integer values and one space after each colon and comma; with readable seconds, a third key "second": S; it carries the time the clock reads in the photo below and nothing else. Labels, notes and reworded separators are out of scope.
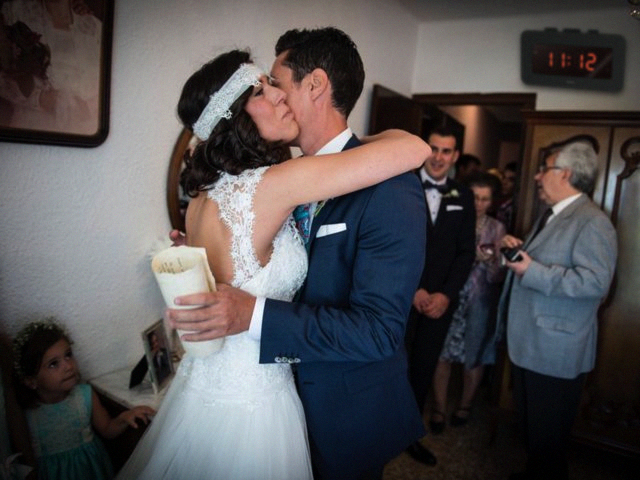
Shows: {"hour": 11, "minute": 12}
